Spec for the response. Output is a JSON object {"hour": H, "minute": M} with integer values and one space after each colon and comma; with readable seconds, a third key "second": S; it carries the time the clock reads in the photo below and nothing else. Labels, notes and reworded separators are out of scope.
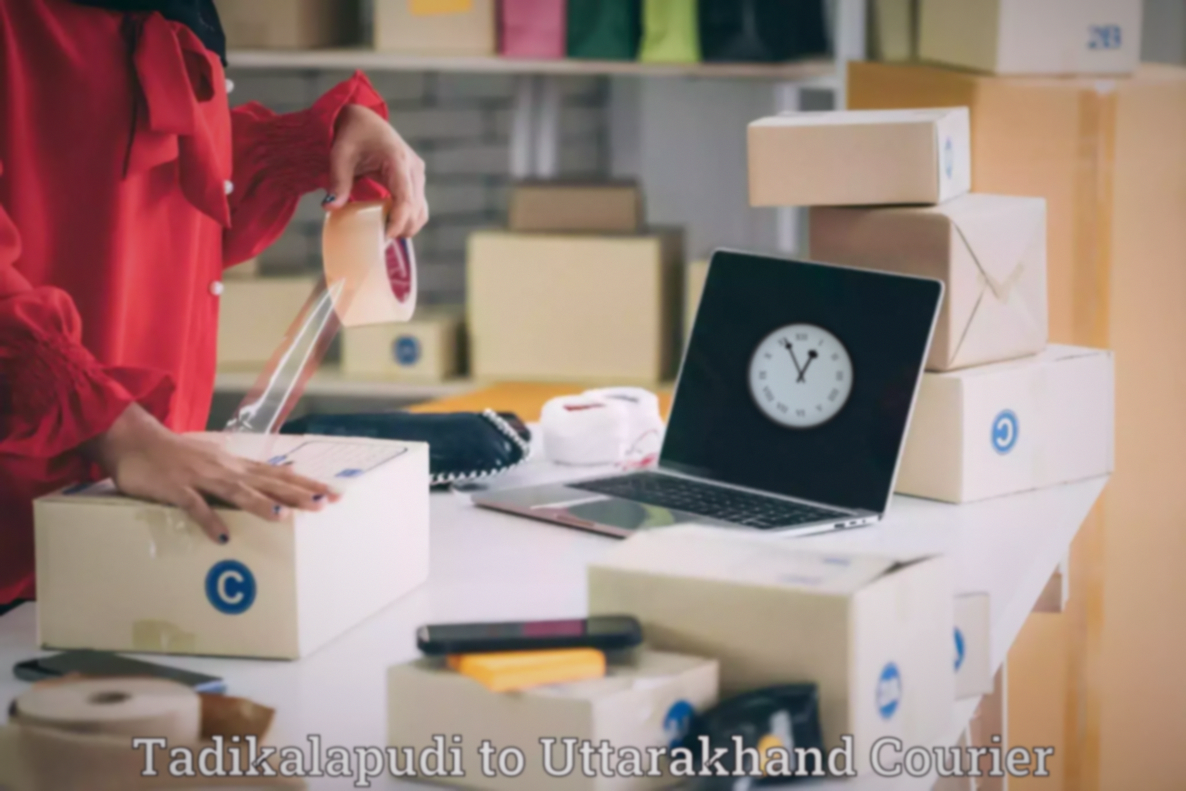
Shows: {"hour": 12, "minute": 56}
